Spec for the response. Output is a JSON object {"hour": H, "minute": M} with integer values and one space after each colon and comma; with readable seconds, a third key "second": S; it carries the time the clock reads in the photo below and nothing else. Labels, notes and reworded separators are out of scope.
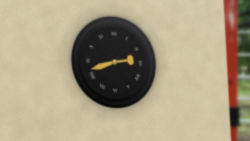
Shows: {"hour": 2, "minute": 42}
